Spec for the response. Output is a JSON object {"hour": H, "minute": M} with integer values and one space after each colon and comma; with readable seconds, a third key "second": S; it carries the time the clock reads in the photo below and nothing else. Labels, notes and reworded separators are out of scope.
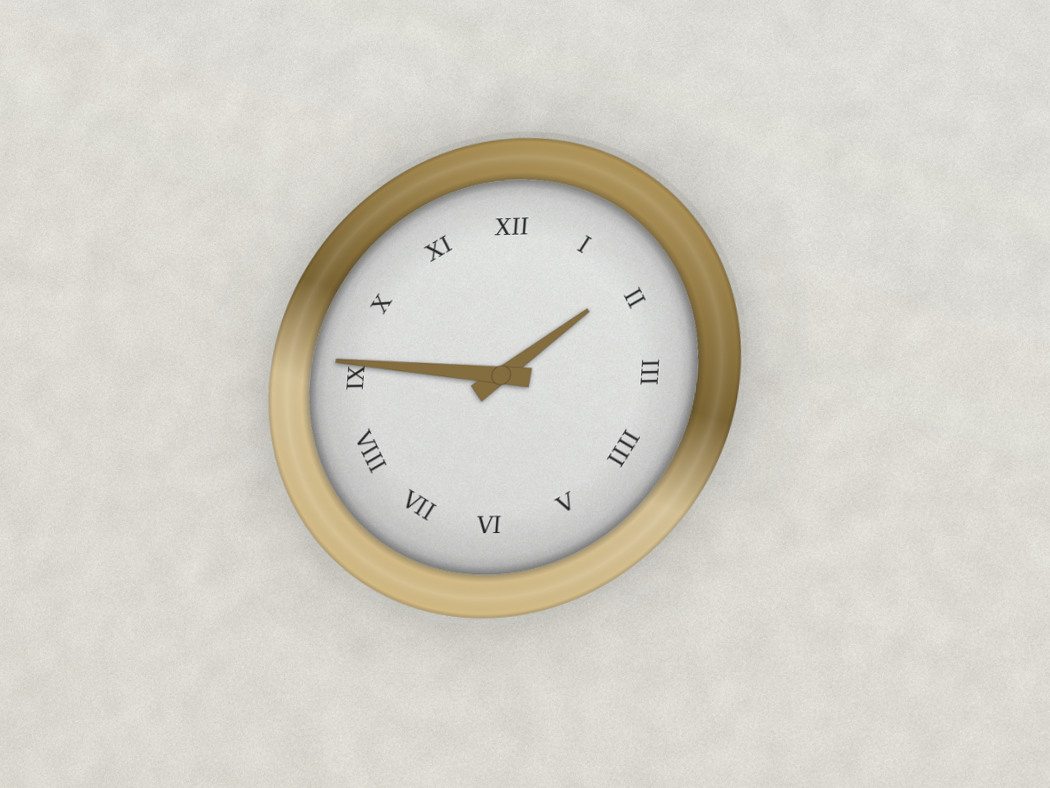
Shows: {"hour": 1, "minute": 46}
